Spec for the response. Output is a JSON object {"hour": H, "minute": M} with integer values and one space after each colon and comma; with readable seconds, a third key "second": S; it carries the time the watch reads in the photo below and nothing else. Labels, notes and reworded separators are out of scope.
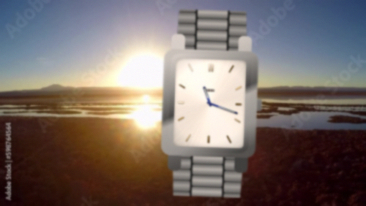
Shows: {"hour": 11, "minute": 18}
